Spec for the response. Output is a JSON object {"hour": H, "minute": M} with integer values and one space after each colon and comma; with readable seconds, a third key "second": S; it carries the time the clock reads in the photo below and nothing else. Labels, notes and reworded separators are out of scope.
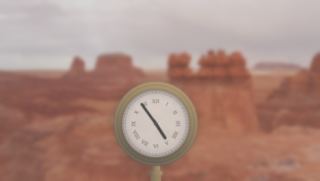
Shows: {"hour": 4, "minute": 54}
